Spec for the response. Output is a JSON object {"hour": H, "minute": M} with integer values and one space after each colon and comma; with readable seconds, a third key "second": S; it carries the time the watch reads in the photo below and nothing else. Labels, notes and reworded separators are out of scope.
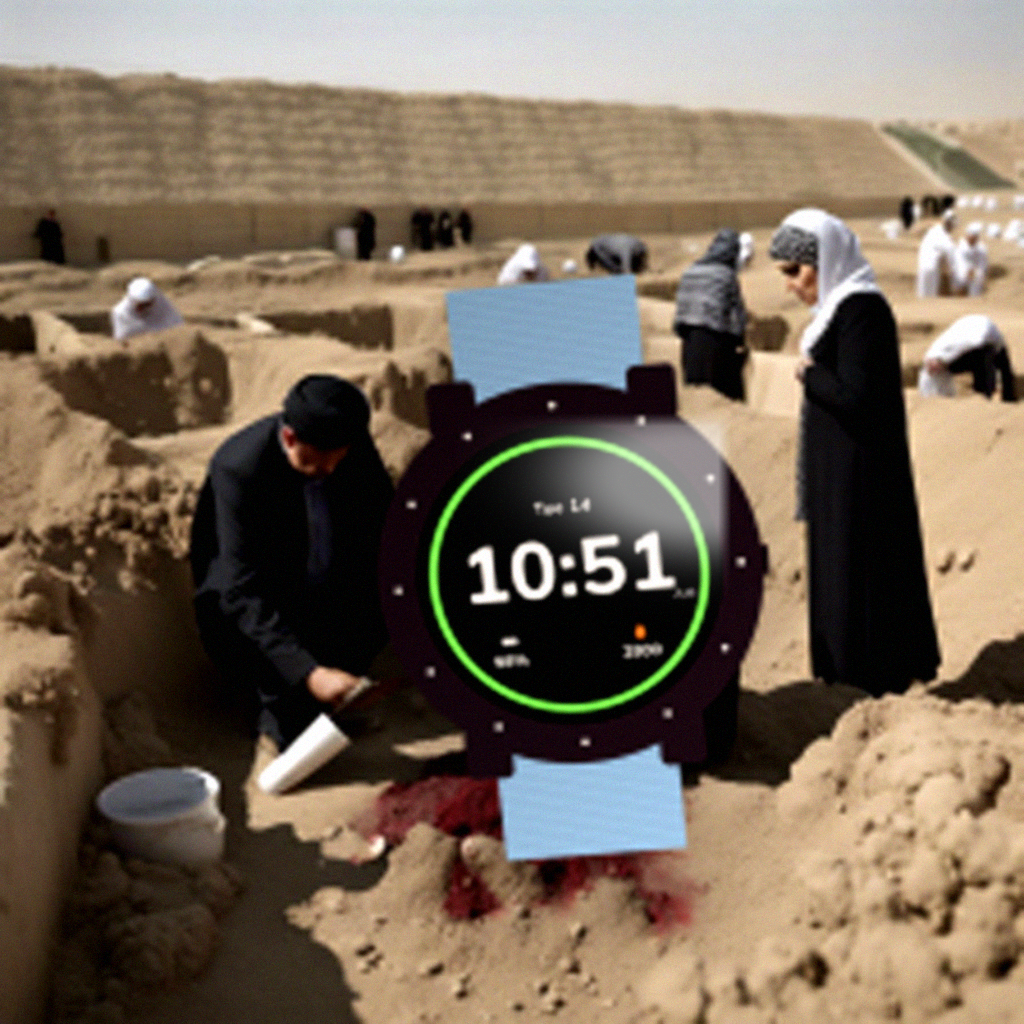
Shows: {"hour": 10, "minute": 51}
